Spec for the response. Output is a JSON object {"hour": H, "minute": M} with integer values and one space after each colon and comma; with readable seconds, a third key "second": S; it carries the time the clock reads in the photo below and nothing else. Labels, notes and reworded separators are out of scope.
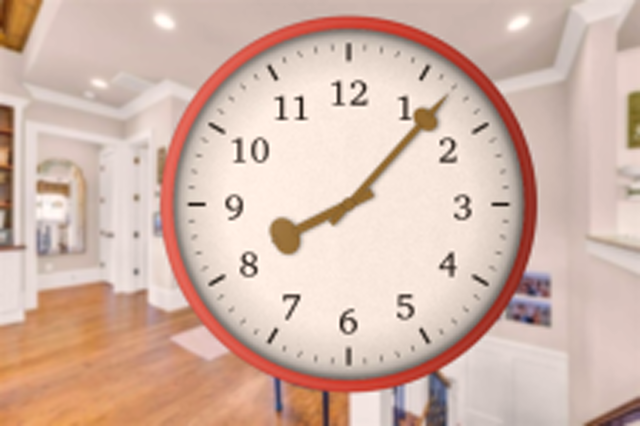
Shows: {"hour": 8, "minute": 7}
